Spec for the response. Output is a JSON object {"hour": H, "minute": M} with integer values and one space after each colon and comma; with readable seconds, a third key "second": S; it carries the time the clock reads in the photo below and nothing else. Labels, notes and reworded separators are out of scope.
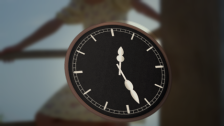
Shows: {"hour": 12, "minute": 27}
